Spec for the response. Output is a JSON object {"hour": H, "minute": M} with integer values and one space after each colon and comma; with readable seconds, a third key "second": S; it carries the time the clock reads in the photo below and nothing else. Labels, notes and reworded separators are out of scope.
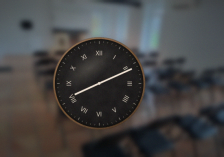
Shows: {"hour": 8, "minute": 11}
